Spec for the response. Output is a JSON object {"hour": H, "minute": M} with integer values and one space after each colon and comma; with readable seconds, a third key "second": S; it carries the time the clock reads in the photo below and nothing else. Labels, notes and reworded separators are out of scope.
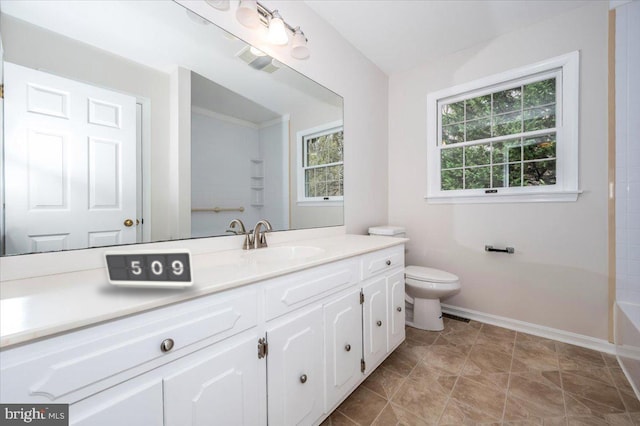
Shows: {"hour": 5, "minute": 9}
